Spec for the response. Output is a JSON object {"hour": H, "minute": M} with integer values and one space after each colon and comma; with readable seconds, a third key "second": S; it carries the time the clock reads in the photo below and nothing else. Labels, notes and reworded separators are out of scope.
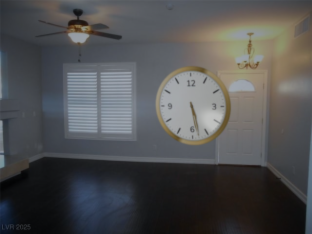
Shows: {"hour": 5, "minute": 28}
